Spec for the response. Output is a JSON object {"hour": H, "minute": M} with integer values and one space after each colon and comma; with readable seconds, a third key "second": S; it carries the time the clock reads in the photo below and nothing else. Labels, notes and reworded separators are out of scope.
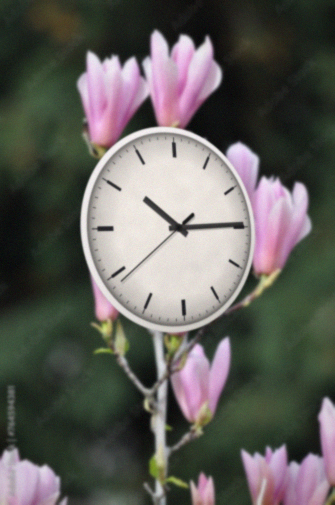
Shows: {"hour": 10, "minute": 14, "second": 39}
